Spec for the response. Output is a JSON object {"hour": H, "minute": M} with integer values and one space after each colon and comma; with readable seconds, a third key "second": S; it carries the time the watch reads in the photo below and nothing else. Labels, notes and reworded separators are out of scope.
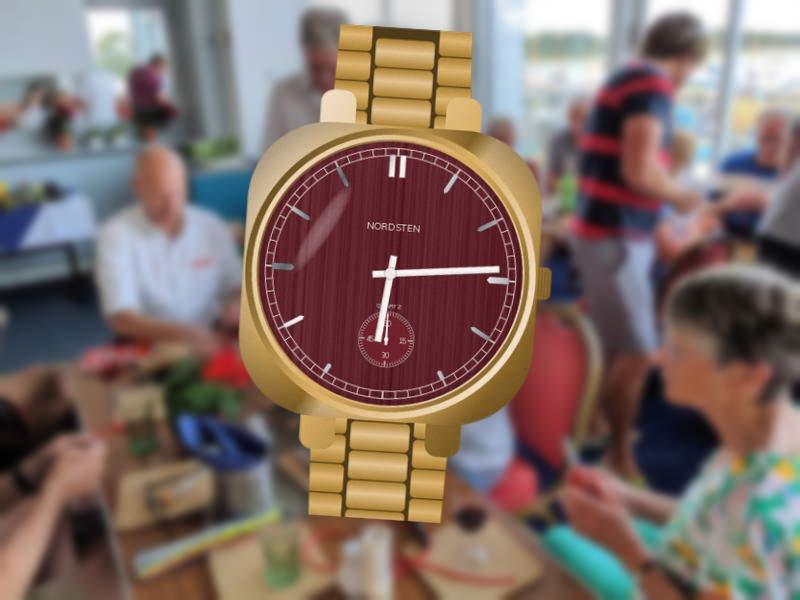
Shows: {"hour": 6, "minute": 14}
